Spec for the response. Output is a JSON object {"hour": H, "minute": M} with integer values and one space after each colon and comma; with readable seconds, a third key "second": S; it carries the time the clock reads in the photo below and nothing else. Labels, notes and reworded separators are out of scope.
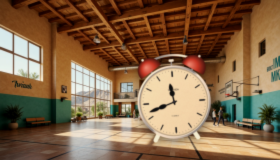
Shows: {"hour": 11, "minute": 42}
